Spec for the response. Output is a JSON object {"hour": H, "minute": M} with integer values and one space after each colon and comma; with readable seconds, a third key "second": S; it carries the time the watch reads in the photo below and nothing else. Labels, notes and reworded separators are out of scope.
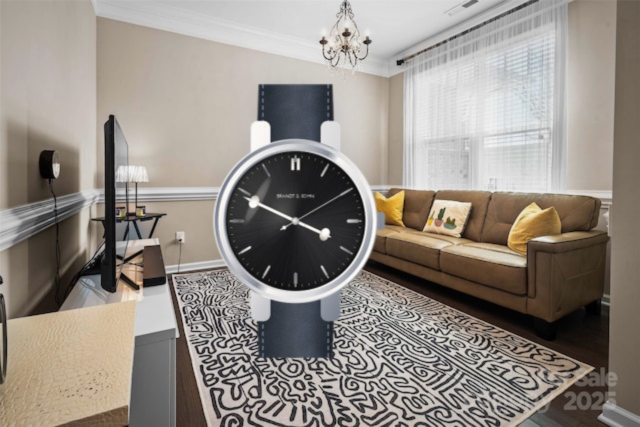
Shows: {"hour": 3, "minute": 49, "second": 10}
